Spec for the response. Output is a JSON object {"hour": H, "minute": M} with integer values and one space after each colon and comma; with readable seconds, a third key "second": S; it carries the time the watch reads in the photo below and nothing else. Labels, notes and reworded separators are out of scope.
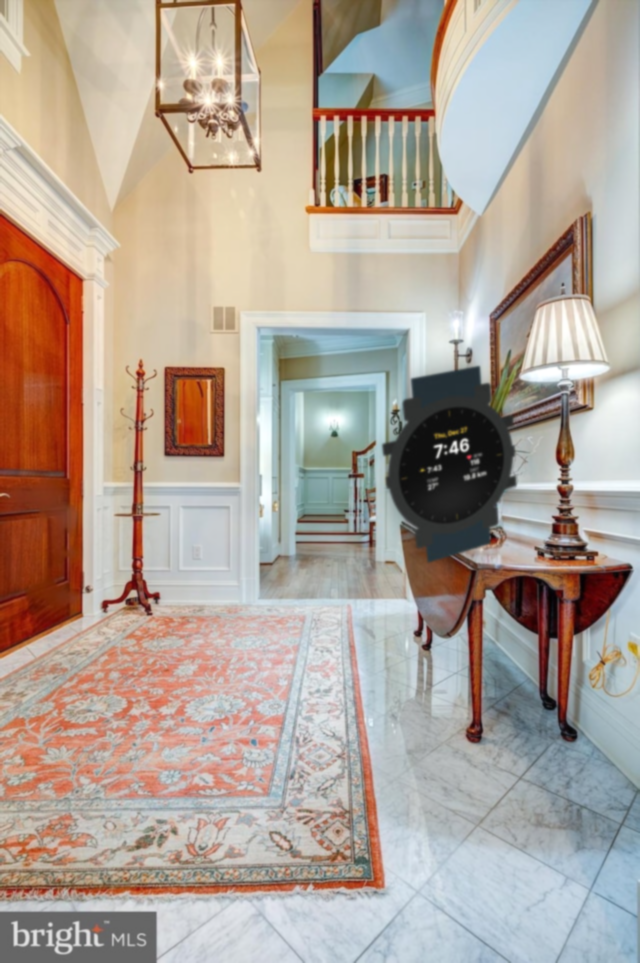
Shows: {"hour": 7, "minute": 46}
